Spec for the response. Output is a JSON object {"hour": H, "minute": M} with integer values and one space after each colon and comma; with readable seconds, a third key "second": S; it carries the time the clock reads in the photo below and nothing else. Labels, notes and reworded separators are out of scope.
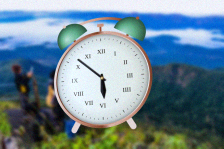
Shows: {"hour": 5, "minute": 52}
